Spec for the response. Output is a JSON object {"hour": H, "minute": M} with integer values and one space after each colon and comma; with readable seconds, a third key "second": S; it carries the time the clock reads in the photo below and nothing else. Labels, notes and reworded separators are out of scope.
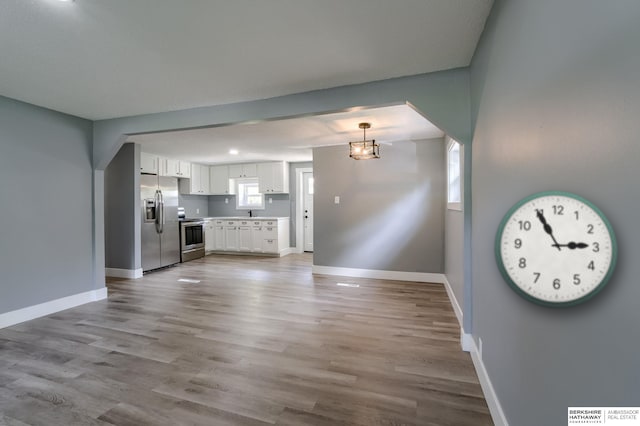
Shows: {"hour": 2, "minute": 55}
